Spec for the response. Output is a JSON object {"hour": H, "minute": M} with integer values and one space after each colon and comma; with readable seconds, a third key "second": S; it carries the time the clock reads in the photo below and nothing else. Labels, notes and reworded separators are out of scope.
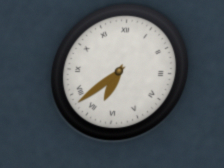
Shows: {"hour": 6, "minute": 38}
